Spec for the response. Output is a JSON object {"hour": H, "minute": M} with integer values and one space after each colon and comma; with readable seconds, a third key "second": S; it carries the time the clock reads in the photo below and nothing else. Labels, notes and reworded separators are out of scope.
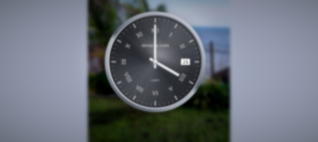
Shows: {"hour": 4, "minute": 0}
